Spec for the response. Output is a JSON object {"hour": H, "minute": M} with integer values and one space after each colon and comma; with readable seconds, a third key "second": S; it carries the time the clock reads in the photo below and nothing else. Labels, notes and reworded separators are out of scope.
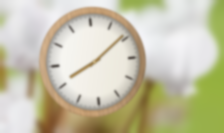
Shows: {"hour": 8, "minute": 9}
